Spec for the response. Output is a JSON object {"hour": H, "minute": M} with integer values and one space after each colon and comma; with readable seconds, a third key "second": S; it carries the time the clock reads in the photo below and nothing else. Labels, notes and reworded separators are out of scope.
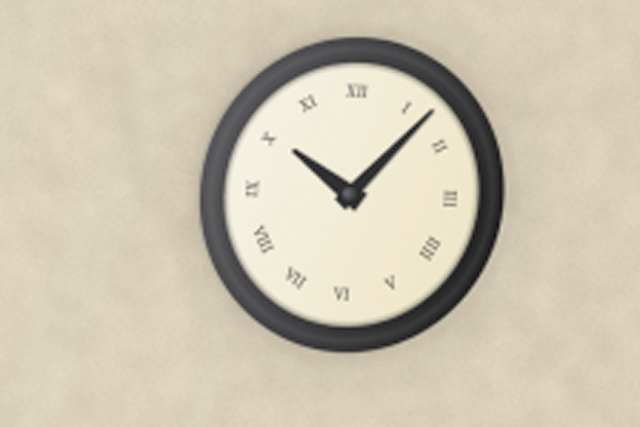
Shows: {"hour": 10, "minute": 7}
